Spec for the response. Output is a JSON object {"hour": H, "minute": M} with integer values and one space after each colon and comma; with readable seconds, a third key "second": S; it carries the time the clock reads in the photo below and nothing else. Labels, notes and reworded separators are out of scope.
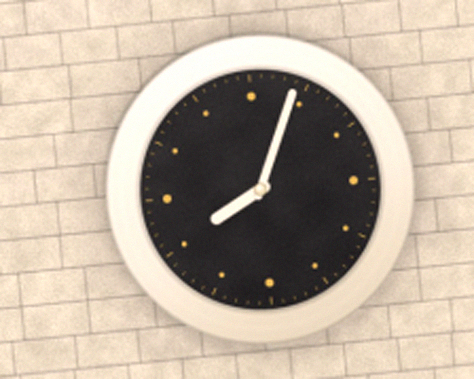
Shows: {"hour": 8, "minute": 4}
